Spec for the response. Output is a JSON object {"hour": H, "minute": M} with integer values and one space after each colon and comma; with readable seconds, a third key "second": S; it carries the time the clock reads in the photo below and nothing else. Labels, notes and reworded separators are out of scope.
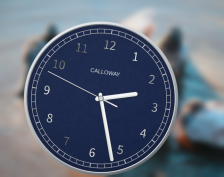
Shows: {"hour": 2, "minute": 26, "second": 48}
